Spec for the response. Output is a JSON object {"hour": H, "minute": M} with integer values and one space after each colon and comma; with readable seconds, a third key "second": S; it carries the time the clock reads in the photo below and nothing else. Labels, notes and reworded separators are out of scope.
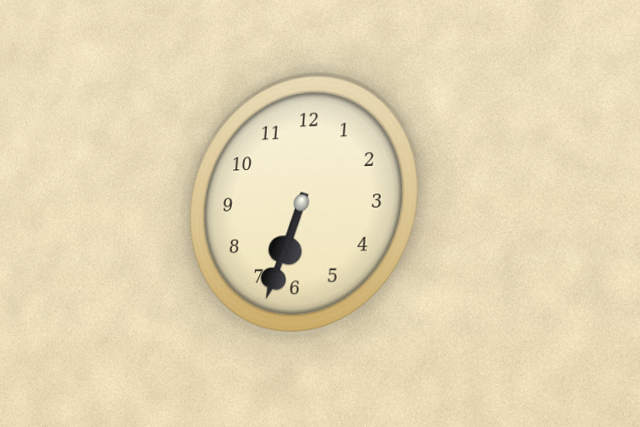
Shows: {"hour": 6, "minute": 33}
